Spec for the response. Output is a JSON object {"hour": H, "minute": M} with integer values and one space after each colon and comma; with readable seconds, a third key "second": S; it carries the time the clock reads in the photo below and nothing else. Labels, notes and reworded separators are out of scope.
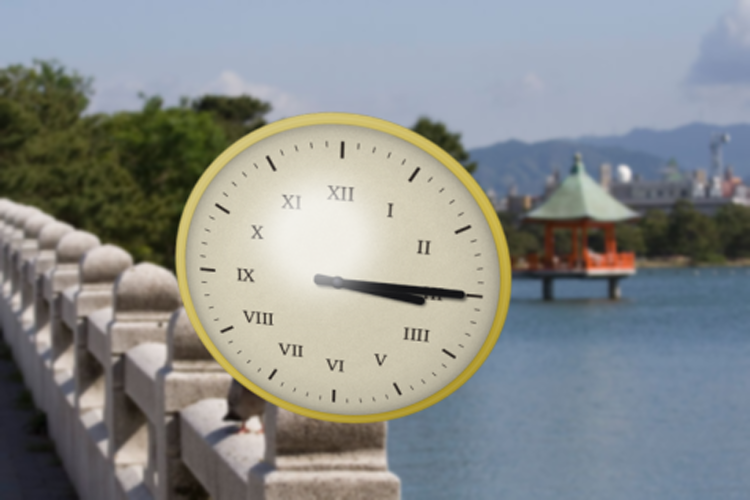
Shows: {"hour": 3, "minute": 15}
